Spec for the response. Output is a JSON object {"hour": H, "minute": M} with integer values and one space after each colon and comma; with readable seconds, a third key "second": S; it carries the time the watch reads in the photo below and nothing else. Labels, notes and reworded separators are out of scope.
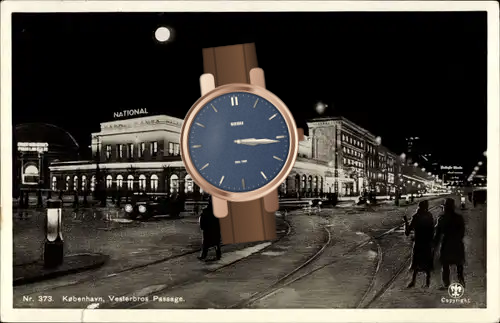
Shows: {"hour": 3, "minute": 16}
